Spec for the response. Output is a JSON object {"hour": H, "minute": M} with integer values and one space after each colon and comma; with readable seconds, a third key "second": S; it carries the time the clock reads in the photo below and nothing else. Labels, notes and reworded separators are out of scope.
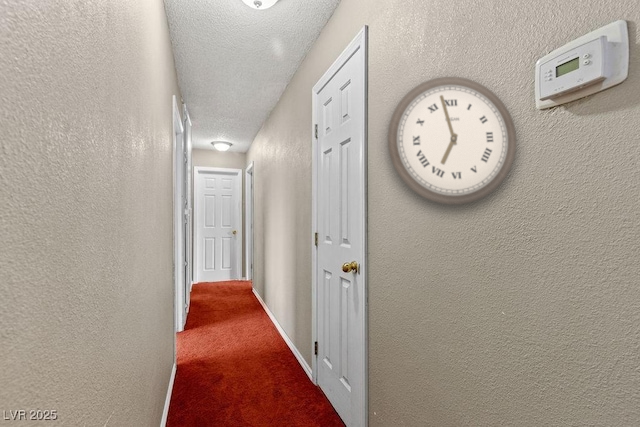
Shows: {"hour": 6, "minute": 58}
